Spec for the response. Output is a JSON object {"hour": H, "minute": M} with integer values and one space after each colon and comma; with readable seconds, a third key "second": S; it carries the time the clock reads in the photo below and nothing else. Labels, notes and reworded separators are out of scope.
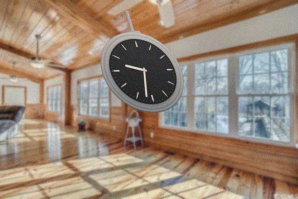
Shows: {"hour": 9, "minute": 32}
